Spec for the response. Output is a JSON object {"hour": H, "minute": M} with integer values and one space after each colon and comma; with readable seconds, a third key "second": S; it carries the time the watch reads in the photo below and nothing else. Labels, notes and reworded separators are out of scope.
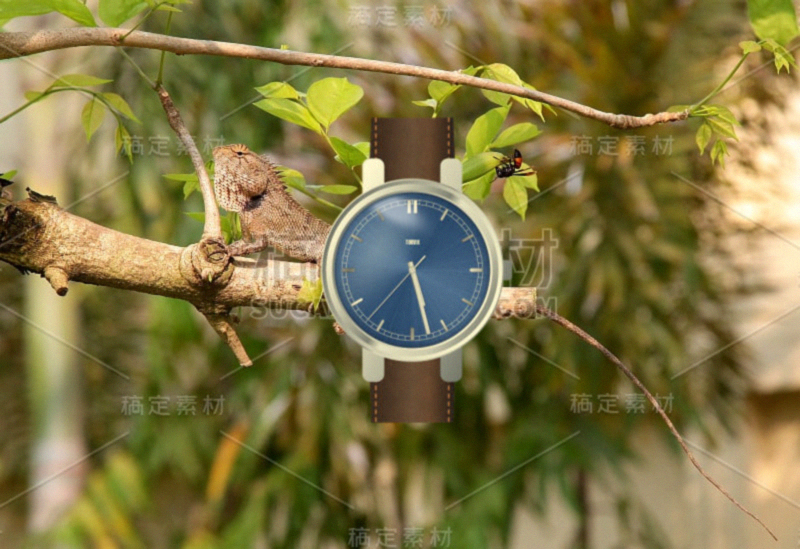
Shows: {"hour": 5, "minute": 27, "second": 37}
